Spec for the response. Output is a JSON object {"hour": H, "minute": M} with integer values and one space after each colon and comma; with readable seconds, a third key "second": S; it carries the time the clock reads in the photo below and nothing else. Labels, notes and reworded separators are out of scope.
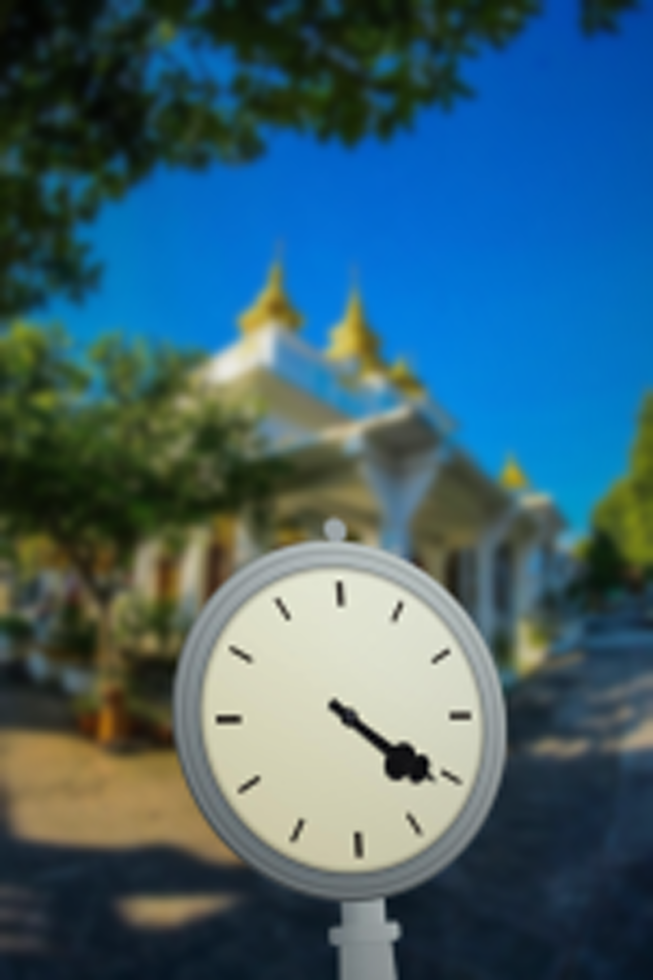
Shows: {"hour": 4, "minute": 21}
